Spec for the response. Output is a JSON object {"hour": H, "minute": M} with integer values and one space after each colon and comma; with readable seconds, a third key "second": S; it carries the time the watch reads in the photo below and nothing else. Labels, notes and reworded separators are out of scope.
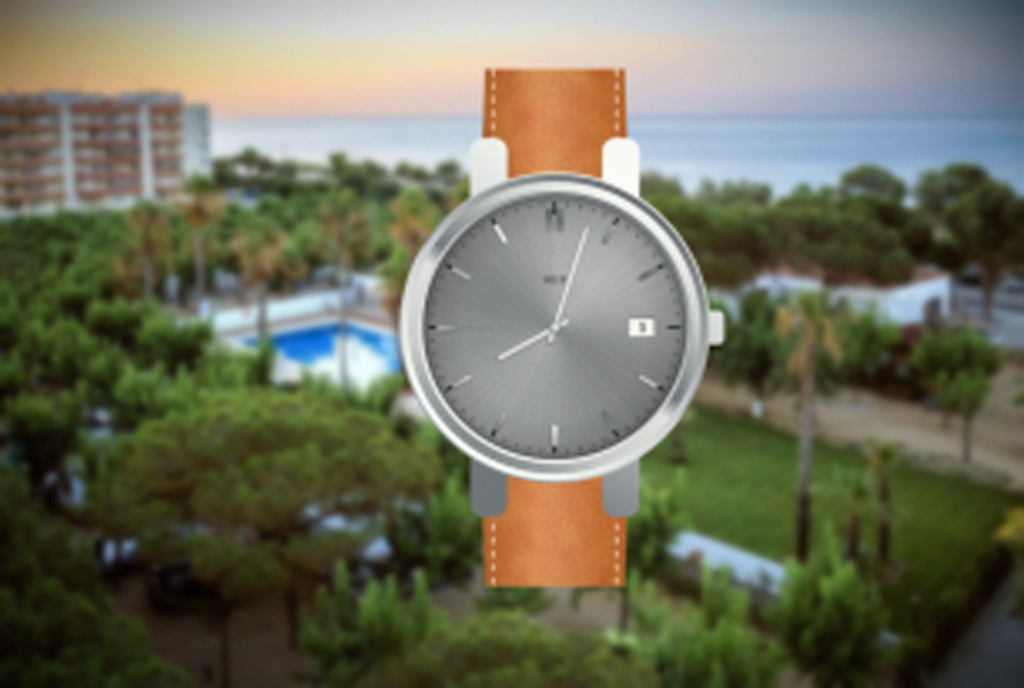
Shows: {"hour": 8, "minute": 3}
